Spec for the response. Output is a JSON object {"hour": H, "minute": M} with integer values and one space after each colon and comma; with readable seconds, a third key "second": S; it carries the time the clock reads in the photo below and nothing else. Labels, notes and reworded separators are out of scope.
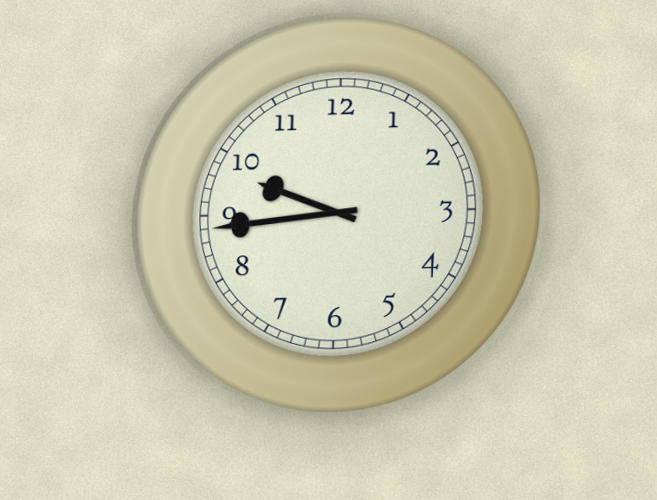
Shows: {"hour": 9, "minute": 44}
